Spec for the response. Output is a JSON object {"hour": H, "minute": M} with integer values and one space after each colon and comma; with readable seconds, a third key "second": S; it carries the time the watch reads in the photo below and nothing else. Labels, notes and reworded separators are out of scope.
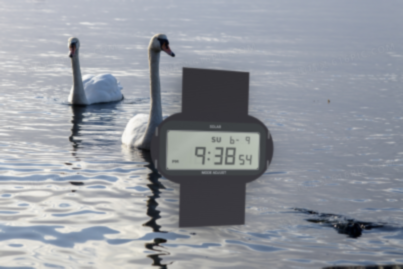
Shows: {"hour": 9, "minute": 38, "second": 54}
